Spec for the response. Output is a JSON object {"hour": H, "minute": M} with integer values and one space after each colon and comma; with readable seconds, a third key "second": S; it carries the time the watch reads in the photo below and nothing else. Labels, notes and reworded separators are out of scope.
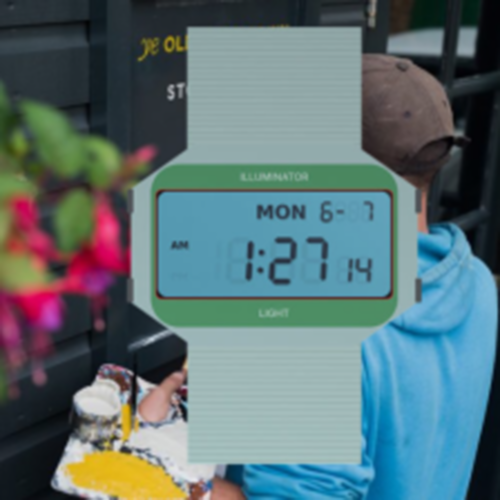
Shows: {"hour": 1, "minute": 27, "second": 14}
